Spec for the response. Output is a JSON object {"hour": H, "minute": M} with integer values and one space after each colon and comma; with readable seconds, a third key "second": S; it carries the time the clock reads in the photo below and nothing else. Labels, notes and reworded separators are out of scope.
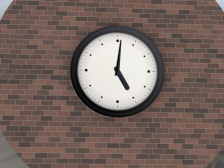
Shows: {"hour": 5, "minute": 1}
